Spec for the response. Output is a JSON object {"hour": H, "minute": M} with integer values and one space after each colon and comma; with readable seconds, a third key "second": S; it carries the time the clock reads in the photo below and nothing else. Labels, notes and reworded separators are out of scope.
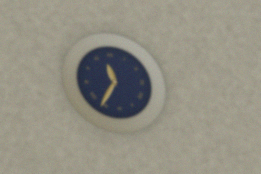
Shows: {"hour": 11, "minute": 36}
